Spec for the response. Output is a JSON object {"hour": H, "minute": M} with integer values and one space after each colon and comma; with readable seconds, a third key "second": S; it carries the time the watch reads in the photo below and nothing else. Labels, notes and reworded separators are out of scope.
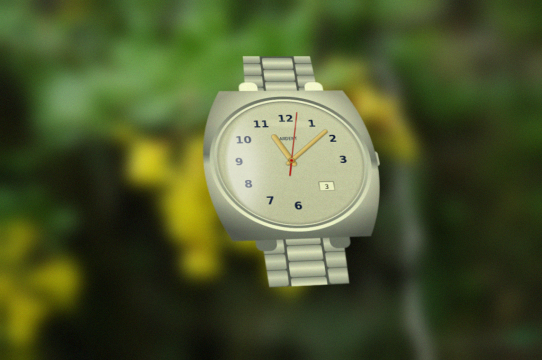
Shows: {"hour": 11, "minute": 8, "second": 2}
